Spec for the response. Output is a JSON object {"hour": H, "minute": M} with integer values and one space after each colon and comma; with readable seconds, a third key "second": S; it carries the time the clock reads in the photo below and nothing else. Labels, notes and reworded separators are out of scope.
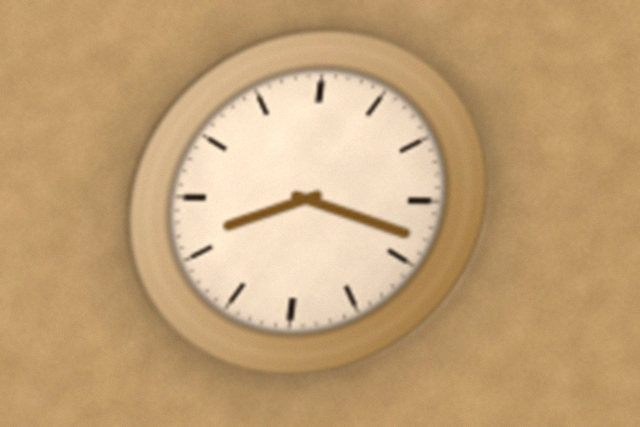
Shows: {"hour": 8, "minute": 18}
